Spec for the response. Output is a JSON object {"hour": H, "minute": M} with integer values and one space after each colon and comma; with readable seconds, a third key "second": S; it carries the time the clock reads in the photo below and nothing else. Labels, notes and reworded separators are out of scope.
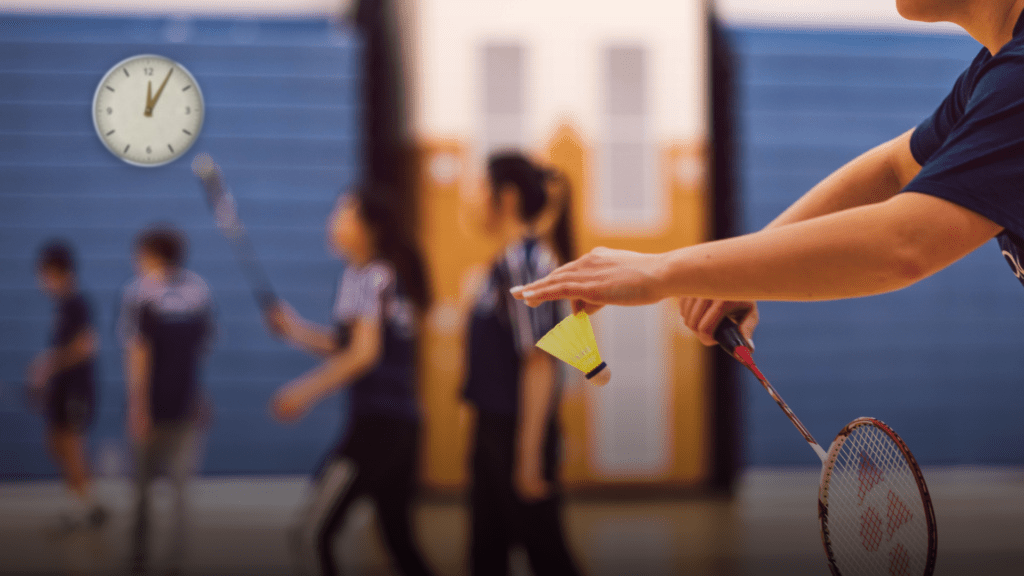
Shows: {"hour": 12, "minute": 5}
